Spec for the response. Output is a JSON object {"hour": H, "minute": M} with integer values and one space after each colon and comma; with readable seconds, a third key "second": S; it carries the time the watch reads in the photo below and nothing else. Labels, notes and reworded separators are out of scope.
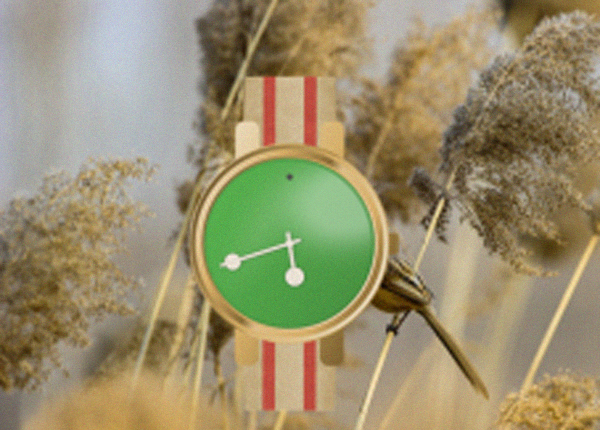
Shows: {"hour": 5, "minute": 42}
